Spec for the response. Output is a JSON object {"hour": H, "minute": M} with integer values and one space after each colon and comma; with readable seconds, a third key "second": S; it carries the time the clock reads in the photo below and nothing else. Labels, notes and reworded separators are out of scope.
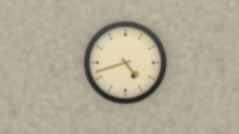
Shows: {"hour": 4, "minute": 42}
